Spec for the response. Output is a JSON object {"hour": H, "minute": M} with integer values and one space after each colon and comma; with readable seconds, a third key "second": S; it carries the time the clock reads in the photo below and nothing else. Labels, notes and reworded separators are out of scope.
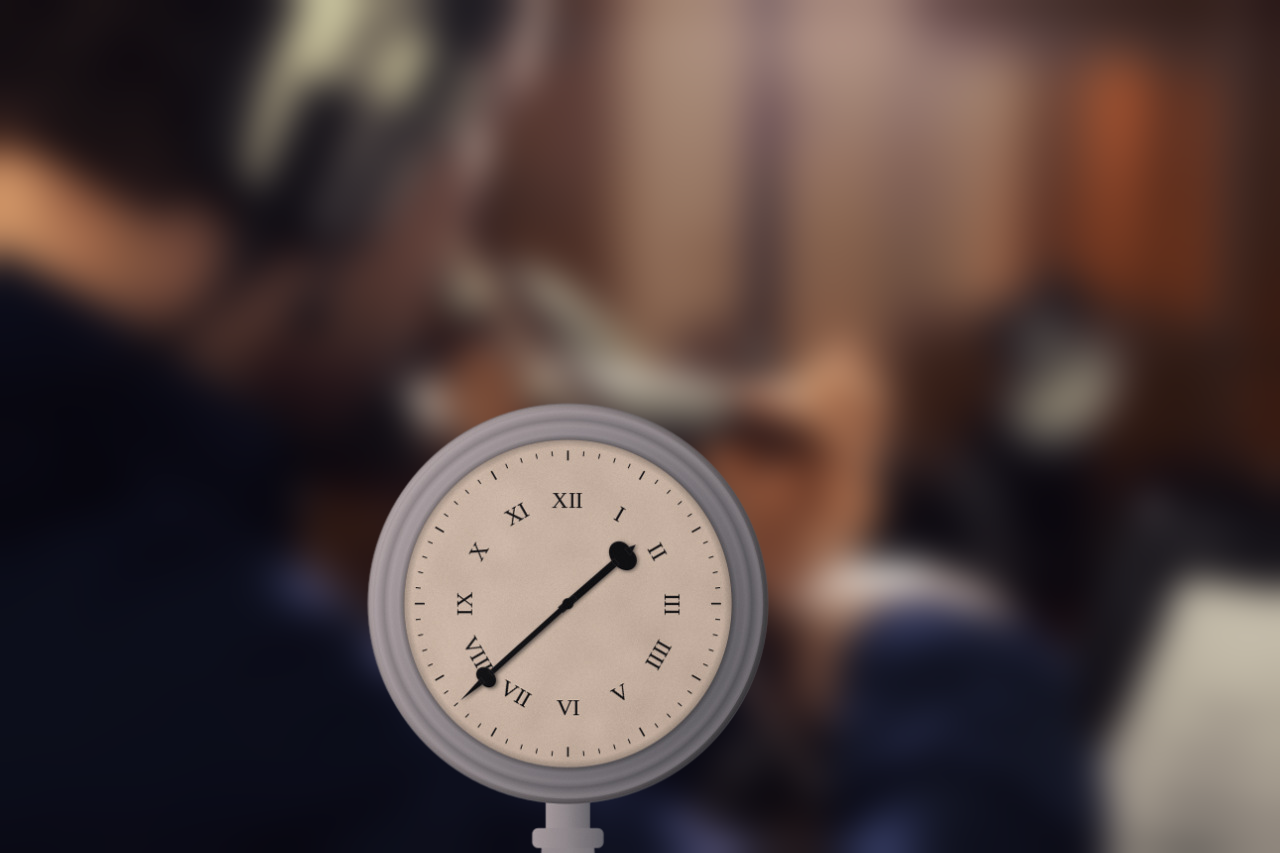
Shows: {"hour": 1, "minute": 38}
